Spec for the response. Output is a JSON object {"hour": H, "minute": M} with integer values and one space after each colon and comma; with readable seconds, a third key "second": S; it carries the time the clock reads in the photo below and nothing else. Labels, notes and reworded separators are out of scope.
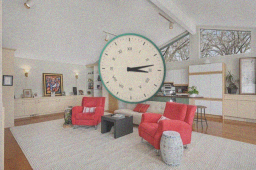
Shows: {"hour": 3, "minute": 13}
